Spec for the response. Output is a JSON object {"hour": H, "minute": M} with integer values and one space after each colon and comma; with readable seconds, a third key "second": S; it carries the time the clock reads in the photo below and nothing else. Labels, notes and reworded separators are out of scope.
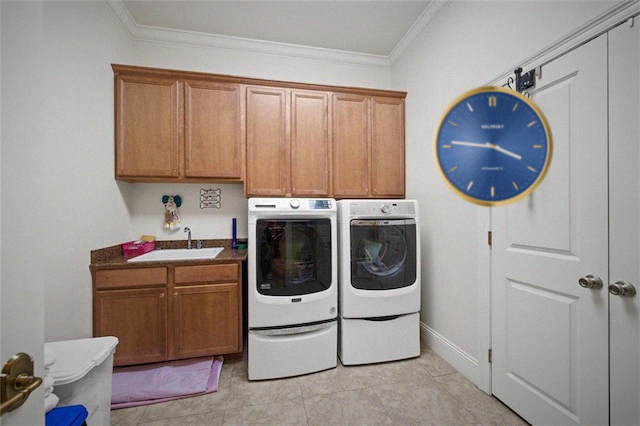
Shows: {"hour": 3, "minute": 46}
